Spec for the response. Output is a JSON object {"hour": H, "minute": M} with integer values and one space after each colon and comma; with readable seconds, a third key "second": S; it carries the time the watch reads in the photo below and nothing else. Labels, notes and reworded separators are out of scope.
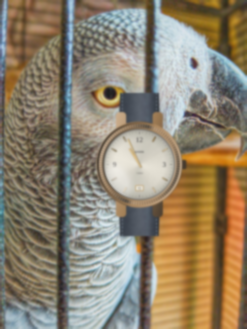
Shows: {"hour": 10, "minute": 56}
